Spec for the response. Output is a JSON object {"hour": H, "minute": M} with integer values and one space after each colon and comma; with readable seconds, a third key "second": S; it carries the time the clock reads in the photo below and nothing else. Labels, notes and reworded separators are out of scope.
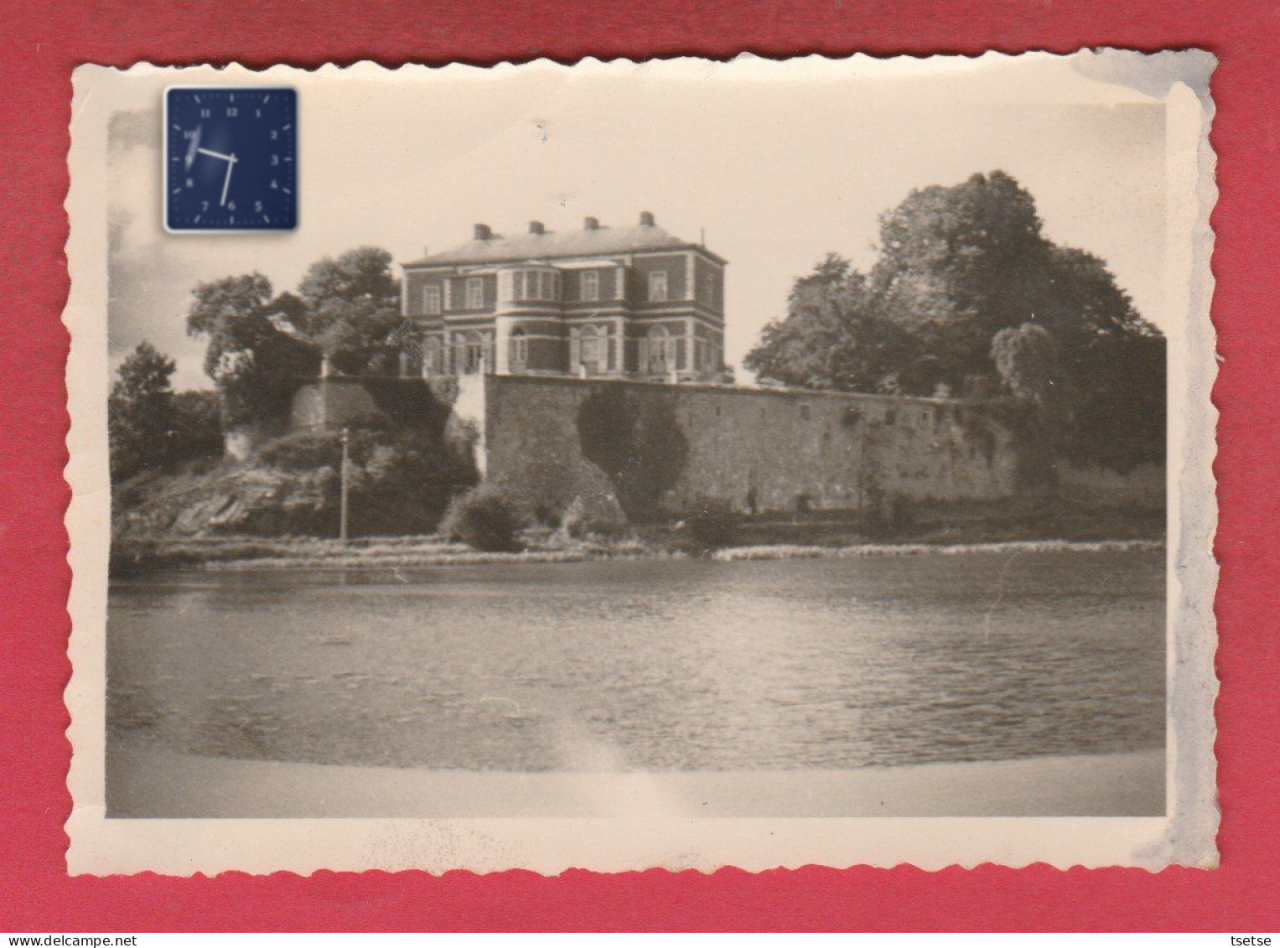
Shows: {"hour": 9, "minute": 32}
